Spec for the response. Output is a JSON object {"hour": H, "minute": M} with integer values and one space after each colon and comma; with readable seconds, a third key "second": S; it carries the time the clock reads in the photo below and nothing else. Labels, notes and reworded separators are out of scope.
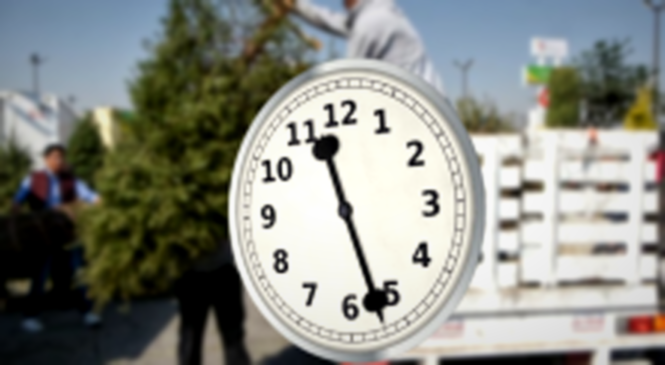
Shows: {"hour": 11, "minute": 27}
